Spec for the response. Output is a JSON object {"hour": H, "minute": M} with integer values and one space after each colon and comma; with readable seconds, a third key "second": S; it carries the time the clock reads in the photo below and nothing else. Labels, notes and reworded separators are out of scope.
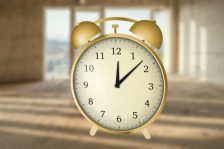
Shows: {"hour": 12, "minute": 8}
